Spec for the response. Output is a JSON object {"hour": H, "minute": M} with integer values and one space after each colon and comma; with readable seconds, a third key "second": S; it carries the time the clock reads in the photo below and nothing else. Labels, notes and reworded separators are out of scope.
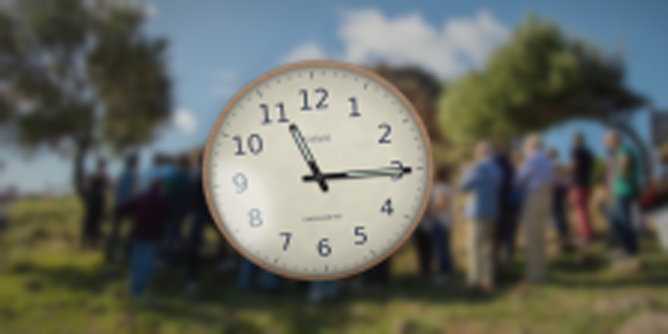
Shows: {"hour": 11, "minute": 15}
